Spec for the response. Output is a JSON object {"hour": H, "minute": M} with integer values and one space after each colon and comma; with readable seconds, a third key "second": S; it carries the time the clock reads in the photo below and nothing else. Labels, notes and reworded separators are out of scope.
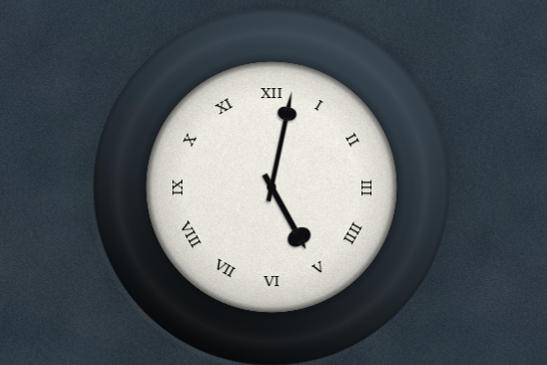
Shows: {"hour": 5, "minute": 2}
